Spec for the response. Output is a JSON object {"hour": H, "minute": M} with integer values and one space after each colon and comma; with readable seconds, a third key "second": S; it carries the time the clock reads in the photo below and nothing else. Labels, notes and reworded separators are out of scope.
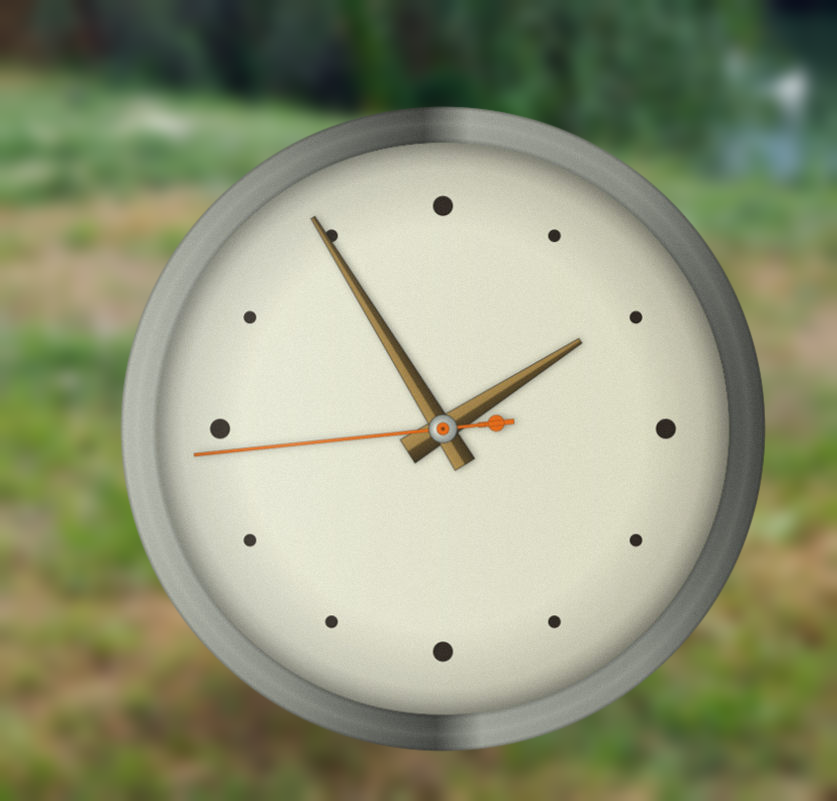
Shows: {"hour": 1, "minute": 54, "second": 44}
